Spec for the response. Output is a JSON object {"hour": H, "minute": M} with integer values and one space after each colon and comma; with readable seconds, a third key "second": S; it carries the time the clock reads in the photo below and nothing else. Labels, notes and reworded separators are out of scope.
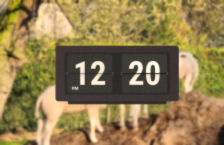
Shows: {"hour": 12, "minute": 20}
